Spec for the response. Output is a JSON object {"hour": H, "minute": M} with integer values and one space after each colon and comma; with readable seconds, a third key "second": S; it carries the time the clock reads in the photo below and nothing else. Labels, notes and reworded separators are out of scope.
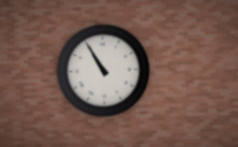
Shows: {"hour": 10, "minute": 55}
